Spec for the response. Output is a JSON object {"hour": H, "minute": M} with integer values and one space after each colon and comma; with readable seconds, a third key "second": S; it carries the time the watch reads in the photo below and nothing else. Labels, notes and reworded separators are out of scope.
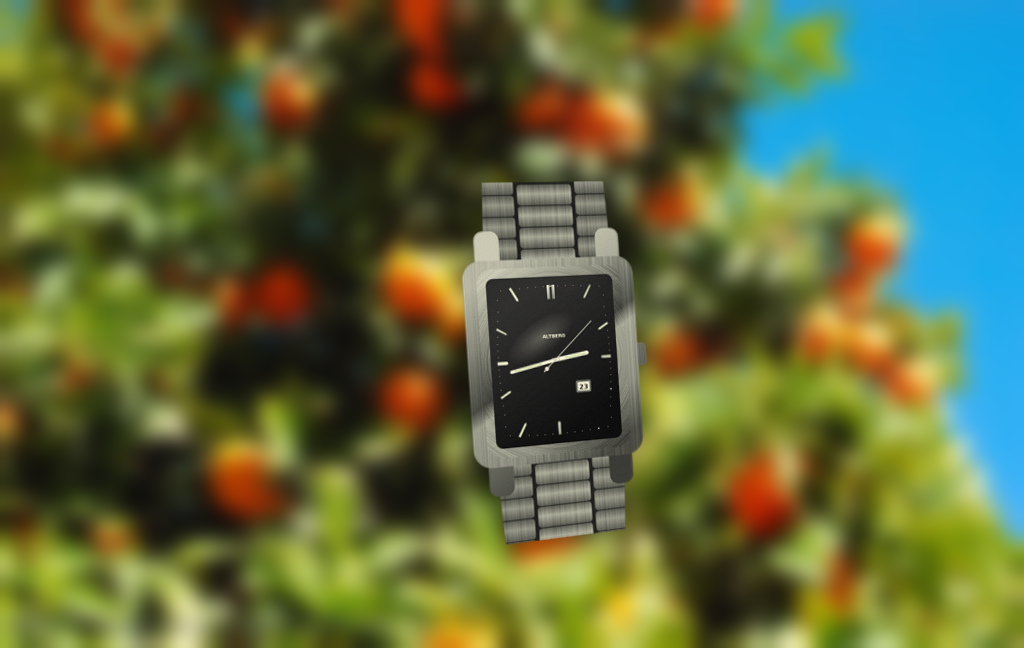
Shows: {"hour": 2, "minute": 43, "second": 8}
